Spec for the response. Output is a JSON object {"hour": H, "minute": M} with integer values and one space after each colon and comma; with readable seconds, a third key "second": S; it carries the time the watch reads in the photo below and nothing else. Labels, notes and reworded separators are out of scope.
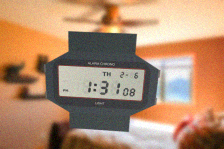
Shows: {"hour": 1, "minute": 31, "second": 8}
